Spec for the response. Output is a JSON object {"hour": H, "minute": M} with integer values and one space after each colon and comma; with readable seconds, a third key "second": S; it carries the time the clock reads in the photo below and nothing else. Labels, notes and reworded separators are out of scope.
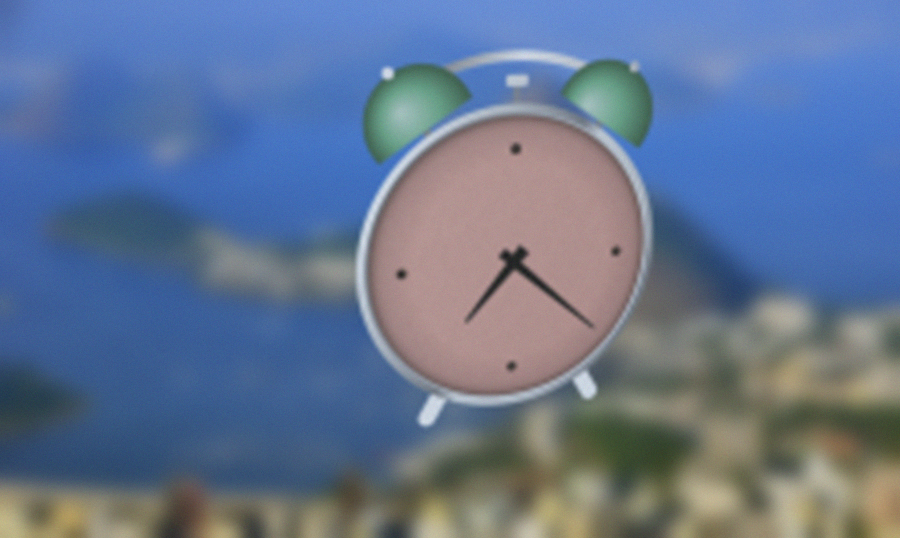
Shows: {"hour": 7, "minute": 22}
